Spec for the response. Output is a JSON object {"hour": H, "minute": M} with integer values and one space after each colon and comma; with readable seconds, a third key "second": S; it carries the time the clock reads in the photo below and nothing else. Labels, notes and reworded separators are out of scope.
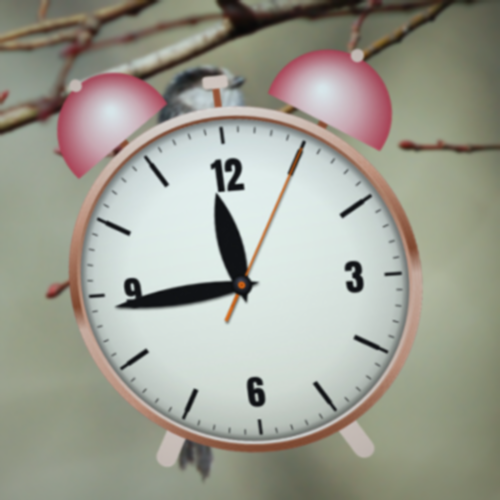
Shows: {"hour": 11, "minute": 44, "second": 5}
